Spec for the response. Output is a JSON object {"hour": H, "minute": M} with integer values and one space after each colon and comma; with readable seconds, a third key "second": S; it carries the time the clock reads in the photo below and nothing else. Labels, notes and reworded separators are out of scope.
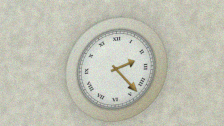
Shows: {"hour": 2, "minute": 23}
